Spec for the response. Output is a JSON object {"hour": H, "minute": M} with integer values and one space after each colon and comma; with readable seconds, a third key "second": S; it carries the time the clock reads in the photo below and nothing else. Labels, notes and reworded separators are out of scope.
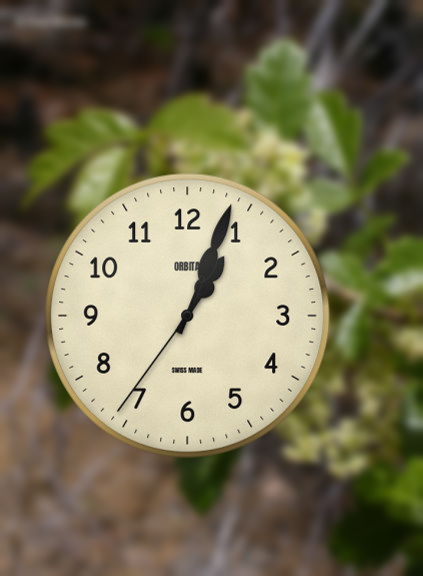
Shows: {"hour": 1, "minute": 3, "second": 36}
